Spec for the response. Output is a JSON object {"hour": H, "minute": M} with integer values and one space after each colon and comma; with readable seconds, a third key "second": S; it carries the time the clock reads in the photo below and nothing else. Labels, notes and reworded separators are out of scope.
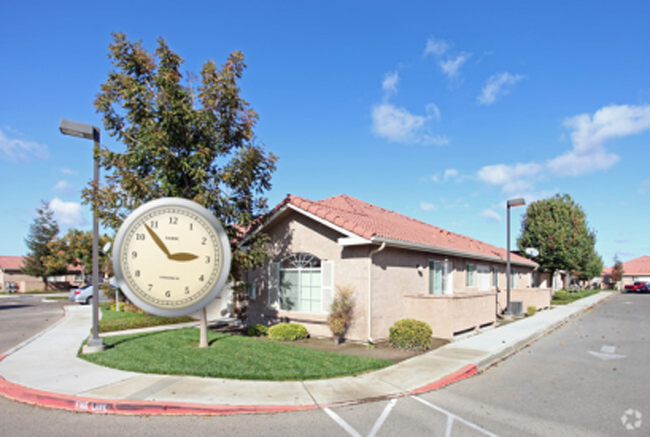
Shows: {"hour": 2, "minute": 53}
